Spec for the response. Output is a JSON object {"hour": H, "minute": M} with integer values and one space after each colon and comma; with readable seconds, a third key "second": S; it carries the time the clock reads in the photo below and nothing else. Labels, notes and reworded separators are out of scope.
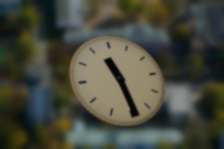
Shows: {"hour": 11, "minute": 29}
